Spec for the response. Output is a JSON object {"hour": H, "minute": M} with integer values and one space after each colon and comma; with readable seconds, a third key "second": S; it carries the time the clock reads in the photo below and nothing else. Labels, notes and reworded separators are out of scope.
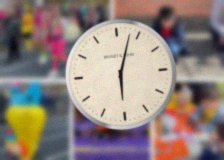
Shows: {"hour": 6, "minute": 3}
